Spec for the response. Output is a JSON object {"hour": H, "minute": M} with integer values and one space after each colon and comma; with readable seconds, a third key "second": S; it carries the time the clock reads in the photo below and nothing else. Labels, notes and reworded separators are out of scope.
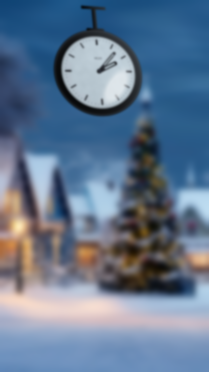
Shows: {"hour": 2, "minute": 7}
